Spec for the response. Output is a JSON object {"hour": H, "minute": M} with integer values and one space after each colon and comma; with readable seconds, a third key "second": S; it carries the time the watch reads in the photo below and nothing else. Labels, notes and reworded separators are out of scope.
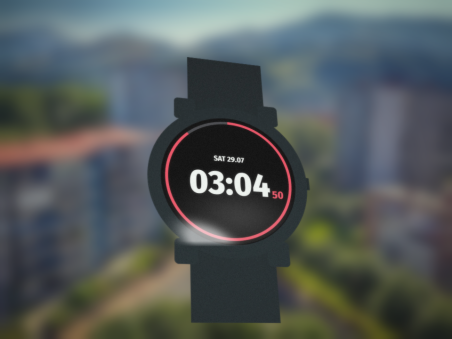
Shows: {"hour": 3, "minute": 4, "second": 50}
